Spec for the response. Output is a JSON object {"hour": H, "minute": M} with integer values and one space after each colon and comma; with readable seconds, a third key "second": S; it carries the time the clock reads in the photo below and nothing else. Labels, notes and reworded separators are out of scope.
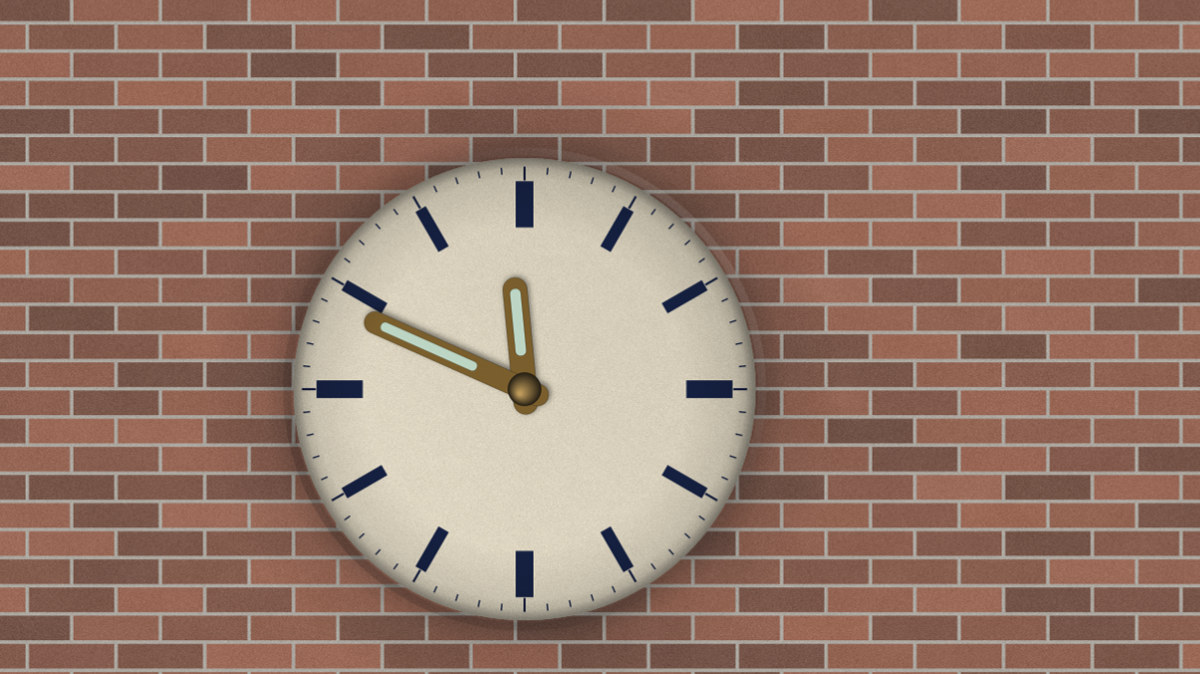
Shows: {"hour": 11, "minute": 49}
